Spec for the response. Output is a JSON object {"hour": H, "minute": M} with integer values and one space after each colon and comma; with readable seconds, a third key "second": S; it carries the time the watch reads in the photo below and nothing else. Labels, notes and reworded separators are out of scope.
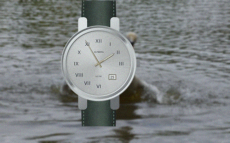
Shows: {"hour": 1, "minute": 55}
